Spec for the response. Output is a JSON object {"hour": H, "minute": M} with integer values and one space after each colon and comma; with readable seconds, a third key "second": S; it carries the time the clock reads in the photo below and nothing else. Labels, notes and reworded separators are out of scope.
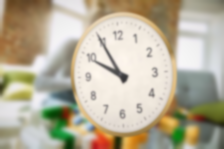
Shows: {"hour": 9, "minute": 55}
